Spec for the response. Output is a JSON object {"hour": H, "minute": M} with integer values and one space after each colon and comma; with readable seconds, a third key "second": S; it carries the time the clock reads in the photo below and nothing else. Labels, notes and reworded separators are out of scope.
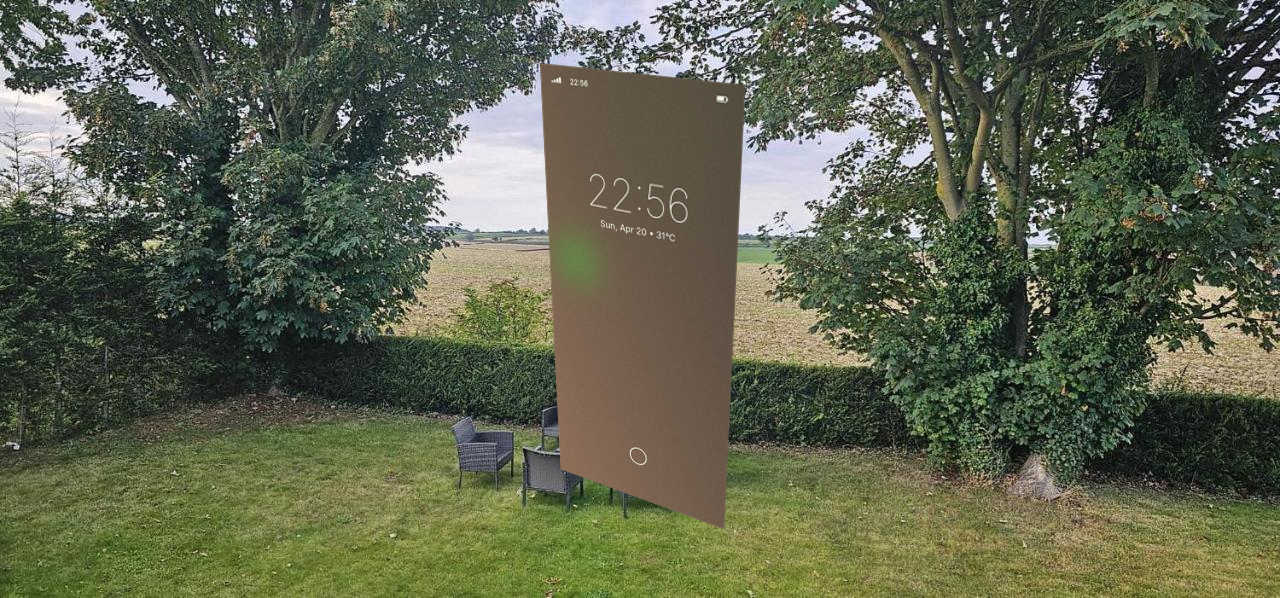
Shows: {"hour": 22, "minute": 56}
